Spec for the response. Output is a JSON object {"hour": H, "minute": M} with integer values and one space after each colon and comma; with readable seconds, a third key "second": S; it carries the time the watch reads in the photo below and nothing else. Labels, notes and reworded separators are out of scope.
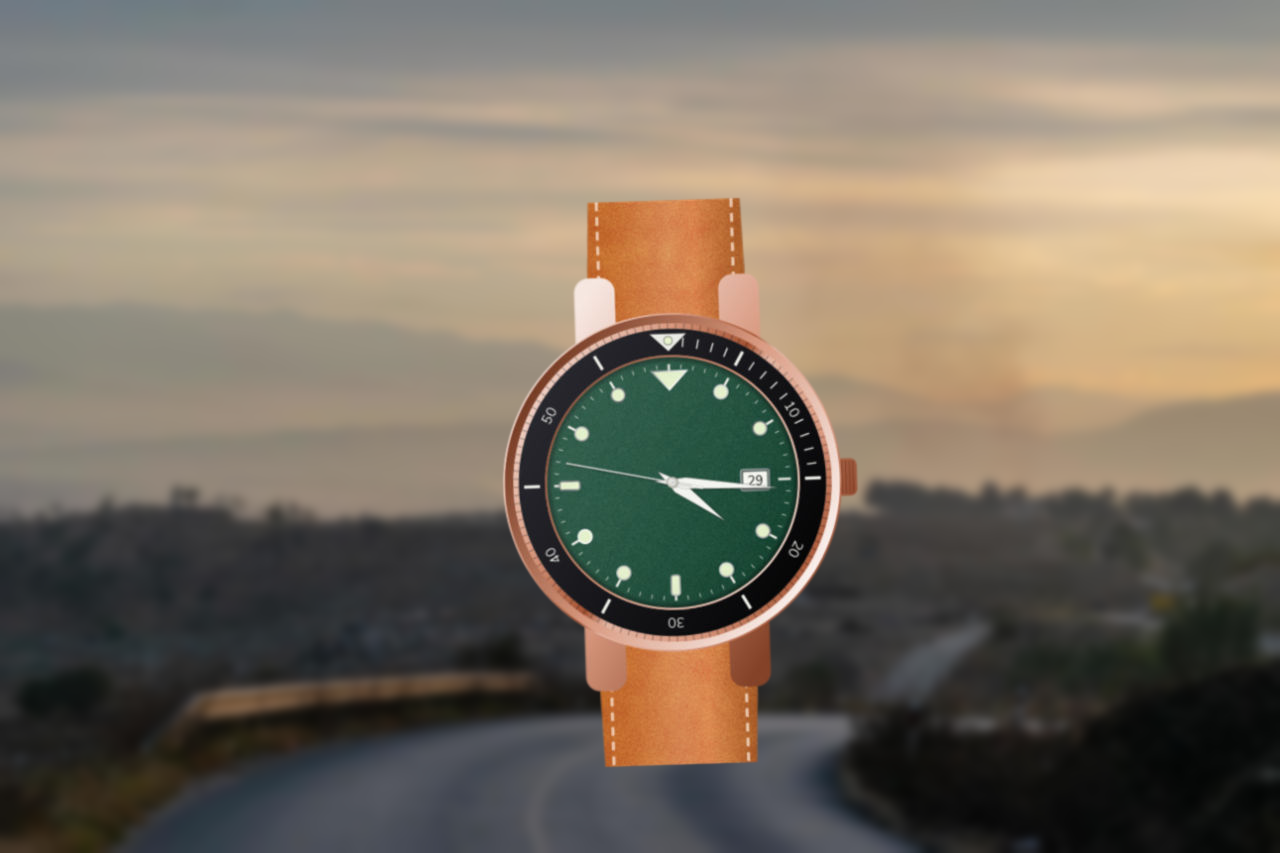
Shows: {"hour": 4, "minute": 15, "second": 47}
